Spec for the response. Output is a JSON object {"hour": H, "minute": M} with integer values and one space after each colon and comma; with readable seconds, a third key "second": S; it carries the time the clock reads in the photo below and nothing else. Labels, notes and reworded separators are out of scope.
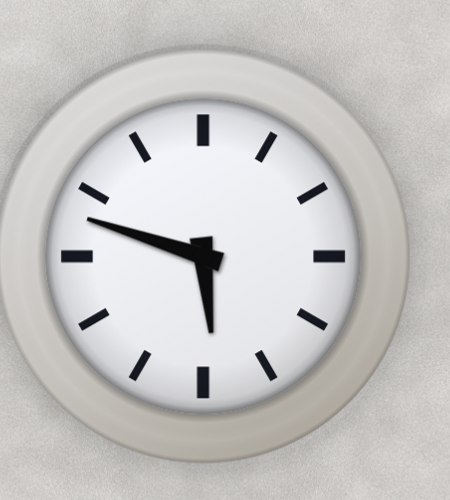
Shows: {"hour": 5, "minute": 48}
